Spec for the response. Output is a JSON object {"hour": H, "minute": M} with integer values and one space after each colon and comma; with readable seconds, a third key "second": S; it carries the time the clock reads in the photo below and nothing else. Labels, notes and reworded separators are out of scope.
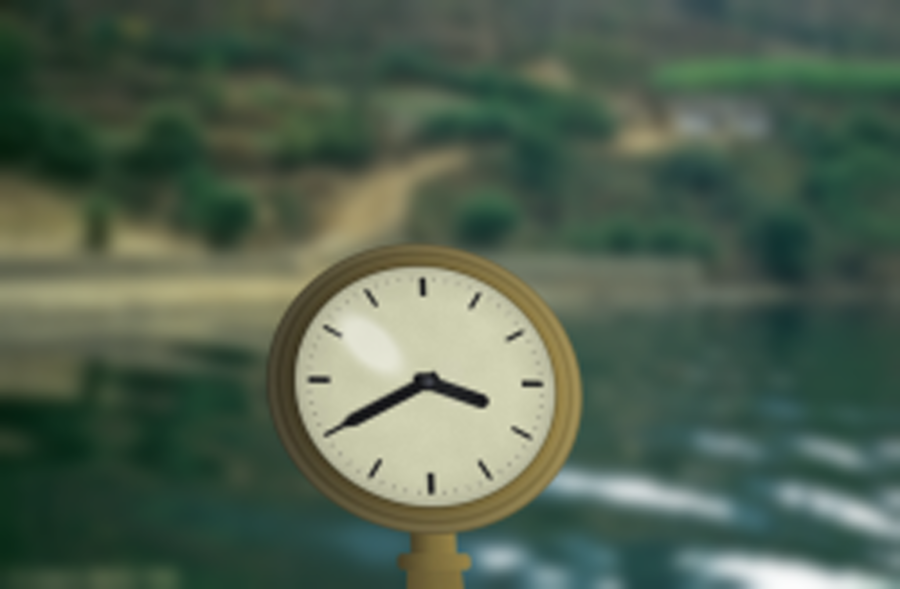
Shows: {"hour": 3, "minute": 40}
